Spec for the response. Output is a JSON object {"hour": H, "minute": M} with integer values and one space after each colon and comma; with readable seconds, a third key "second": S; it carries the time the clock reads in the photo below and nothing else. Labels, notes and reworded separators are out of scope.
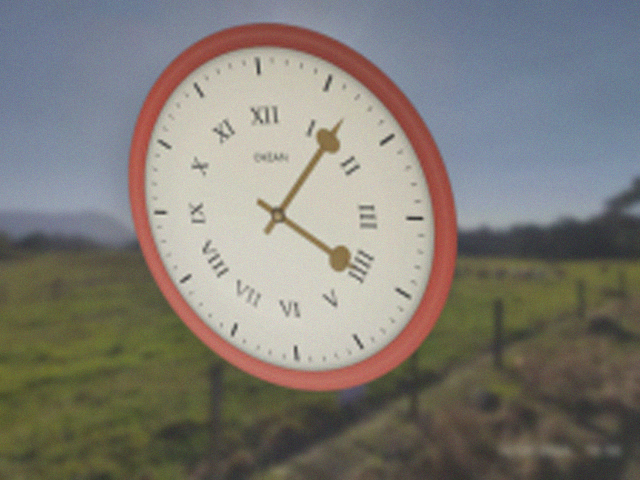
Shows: {"hour": 4, "minute": 7}
